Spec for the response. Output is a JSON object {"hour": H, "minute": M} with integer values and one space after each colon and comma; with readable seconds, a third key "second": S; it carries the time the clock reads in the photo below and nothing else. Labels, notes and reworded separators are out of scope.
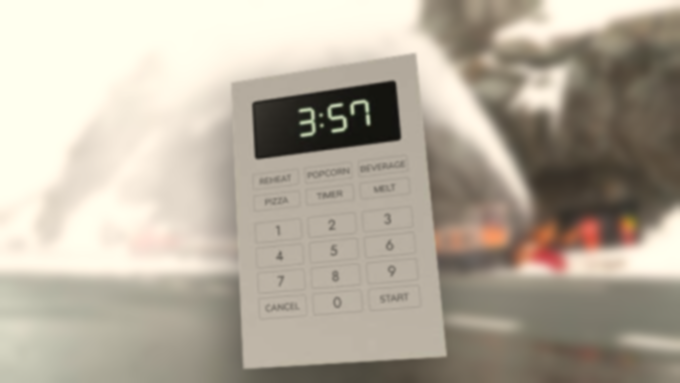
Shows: {"hour": 3, "minute": 57}
